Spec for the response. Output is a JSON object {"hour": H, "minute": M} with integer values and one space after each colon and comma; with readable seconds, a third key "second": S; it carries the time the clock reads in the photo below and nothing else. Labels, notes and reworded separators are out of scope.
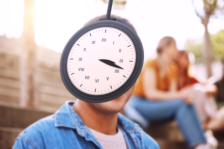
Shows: {"hour": 3, "minute": 18}
